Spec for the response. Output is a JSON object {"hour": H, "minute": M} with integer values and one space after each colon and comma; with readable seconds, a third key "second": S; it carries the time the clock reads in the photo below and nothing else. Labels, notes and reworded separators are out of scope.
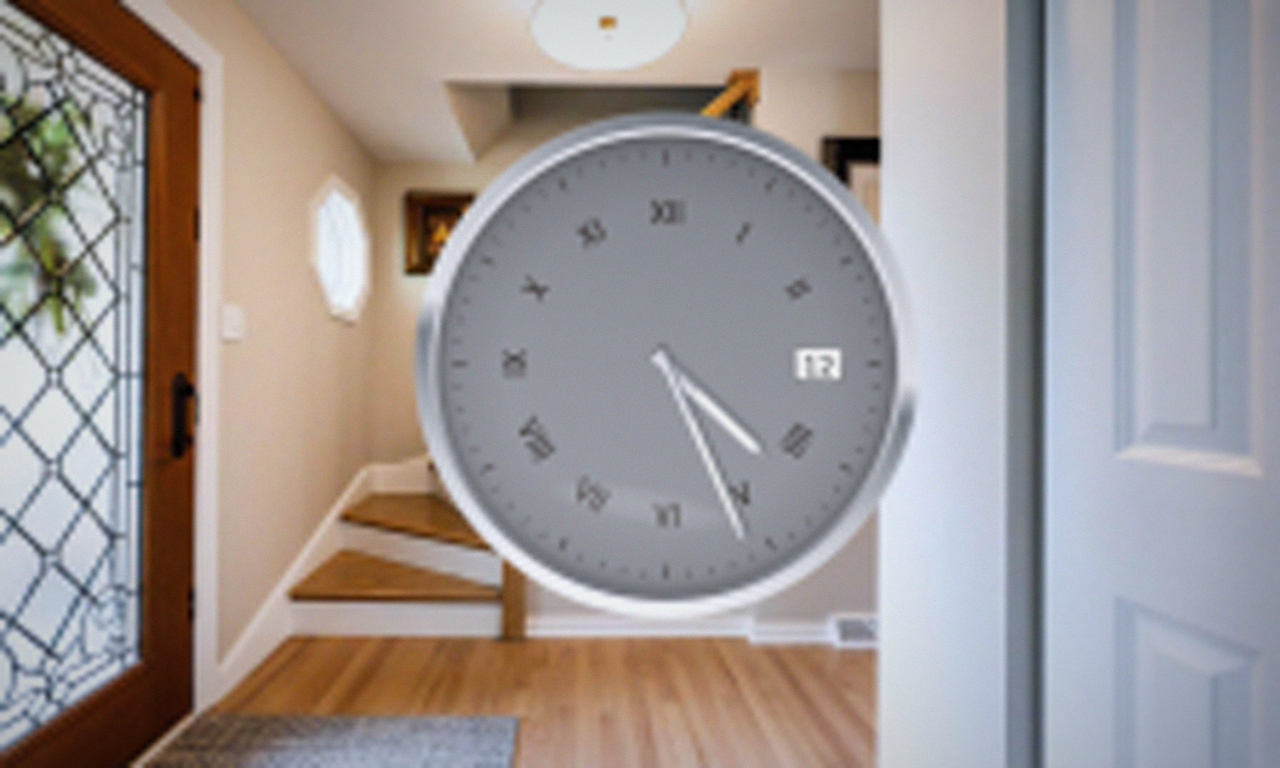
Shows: {"hour": 4, "minute": 26}
